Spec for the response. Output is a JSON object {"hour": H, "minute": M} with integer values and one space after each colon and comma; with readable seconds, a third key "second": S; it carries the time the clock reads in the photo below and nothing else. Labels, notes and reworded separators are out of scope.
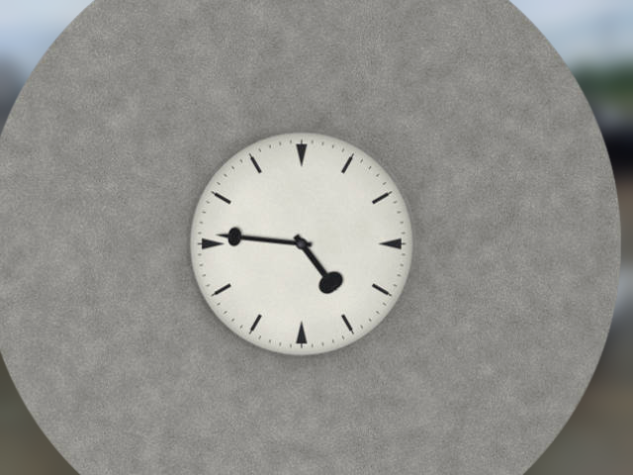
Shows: {"hour": 4, "minute": 46}
